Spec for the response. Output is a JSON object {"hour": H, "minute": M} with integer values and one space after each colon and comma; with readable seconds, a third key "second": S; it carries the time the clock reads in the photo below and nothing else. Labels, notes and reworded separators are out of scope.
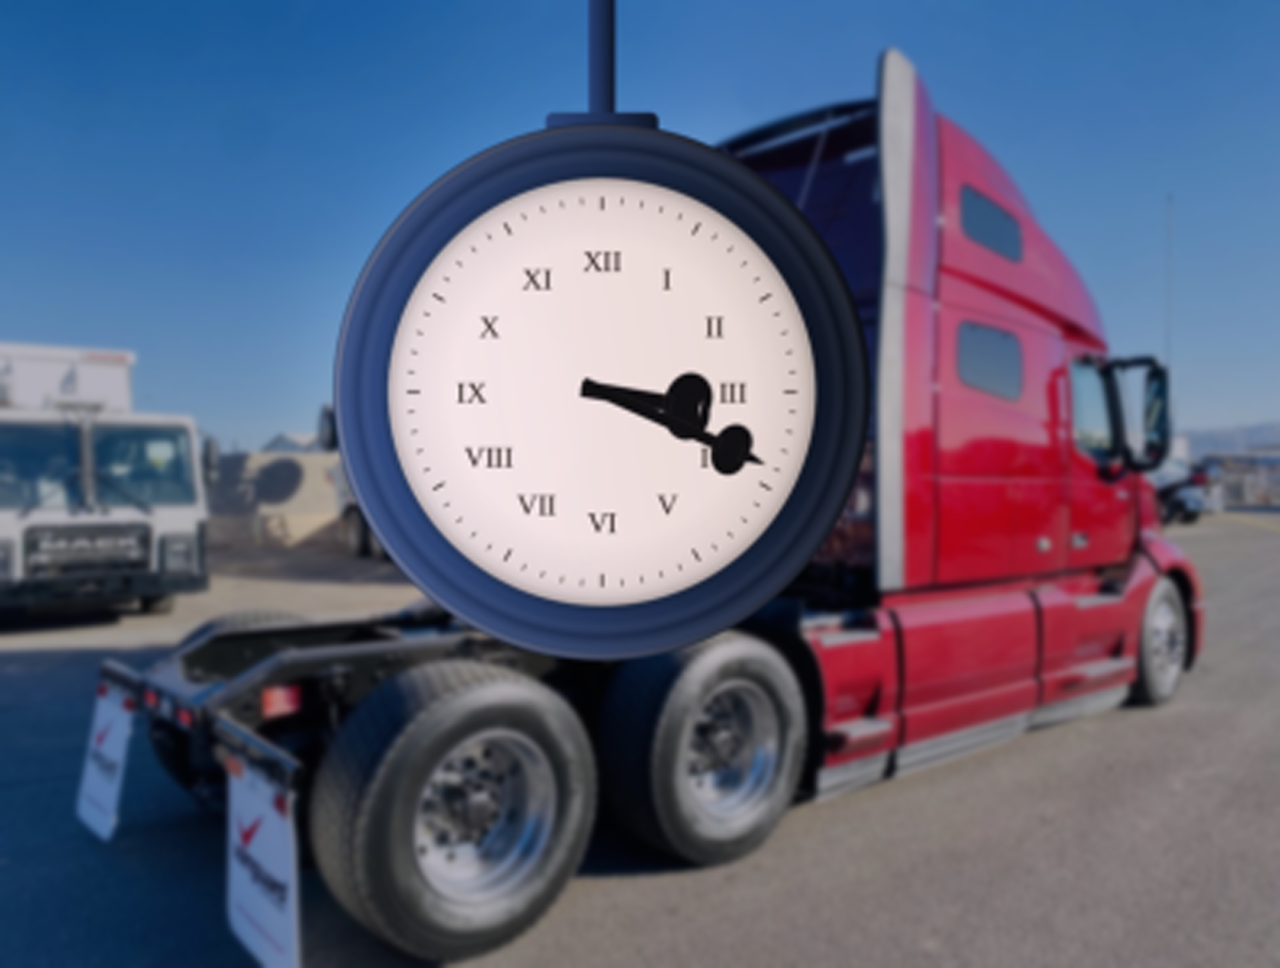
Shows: {"hour": 3, "minute": 19}
